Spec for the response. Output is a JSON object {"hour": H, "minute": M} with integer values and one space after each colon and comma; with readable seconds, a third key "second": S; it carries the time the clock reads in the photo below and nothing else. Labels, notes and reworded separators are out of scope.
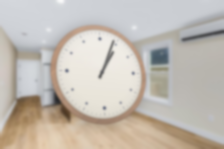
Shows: {"hour": 1, "minute": 4}
